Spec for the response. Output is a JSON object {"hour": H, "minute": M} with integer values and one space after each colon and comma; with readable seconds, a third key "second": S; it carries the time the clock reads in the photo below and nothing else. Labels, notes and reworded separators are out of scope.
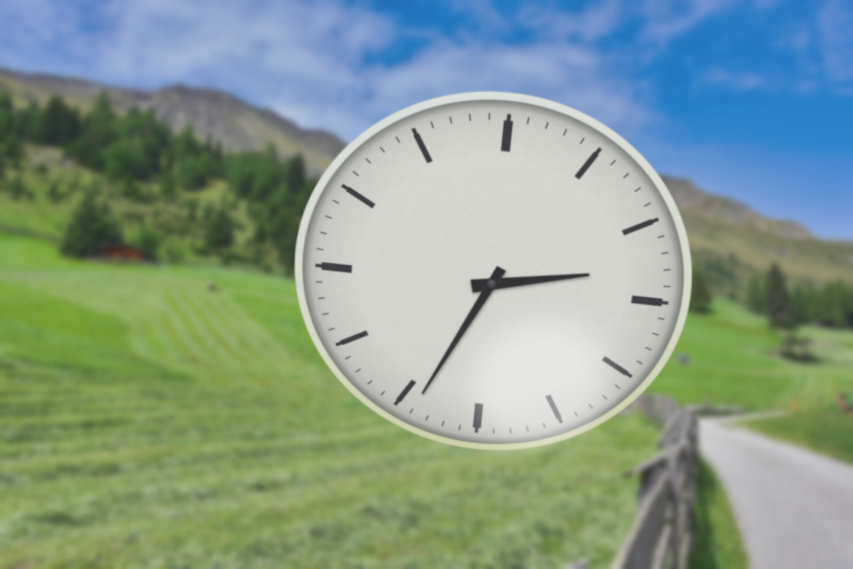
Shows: {"hour": 2, "minute": 34}
